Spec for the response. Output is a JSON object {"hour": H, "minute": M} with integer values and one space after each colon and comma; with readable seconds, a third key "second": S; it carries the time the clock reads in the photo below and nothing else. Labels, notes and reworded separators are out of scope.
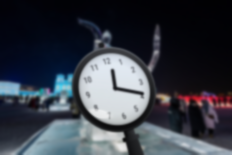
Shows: {"hour": 12, "minute": 19}
